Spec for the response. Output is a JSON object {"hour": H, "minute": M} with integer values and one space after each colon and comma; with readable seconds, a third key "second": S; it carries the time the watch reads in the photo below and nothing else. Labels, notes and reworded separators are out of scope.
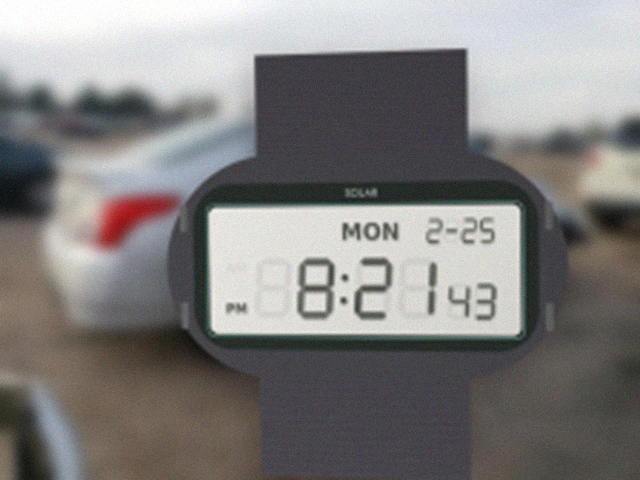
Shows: {"hour": 8, "minute": 21, "second": 43}
